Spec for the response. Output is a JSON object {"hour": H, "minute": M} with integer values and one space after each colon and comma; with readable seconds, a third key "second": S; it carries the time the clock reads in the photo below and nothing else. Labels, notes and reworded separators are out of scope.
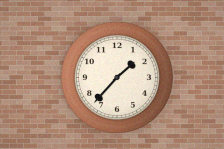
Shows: {"hour": 1, "minute": 37}
